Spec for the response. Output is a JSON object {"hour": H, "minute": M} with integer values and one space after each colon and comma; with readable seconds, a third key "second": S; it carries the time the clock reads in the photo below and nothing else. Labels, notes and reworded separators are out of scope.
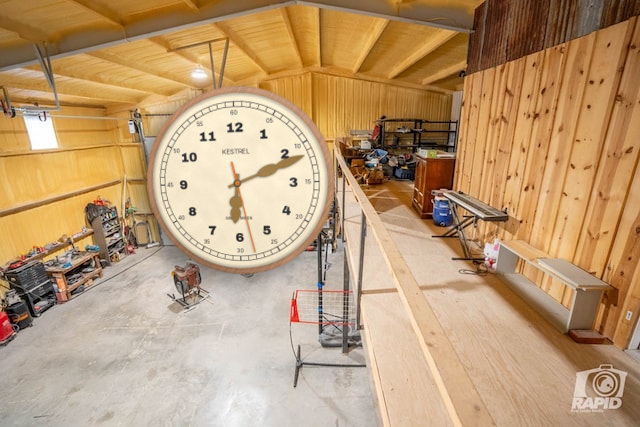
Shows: {"hour": 6, "minute": 11, "second": 28}
